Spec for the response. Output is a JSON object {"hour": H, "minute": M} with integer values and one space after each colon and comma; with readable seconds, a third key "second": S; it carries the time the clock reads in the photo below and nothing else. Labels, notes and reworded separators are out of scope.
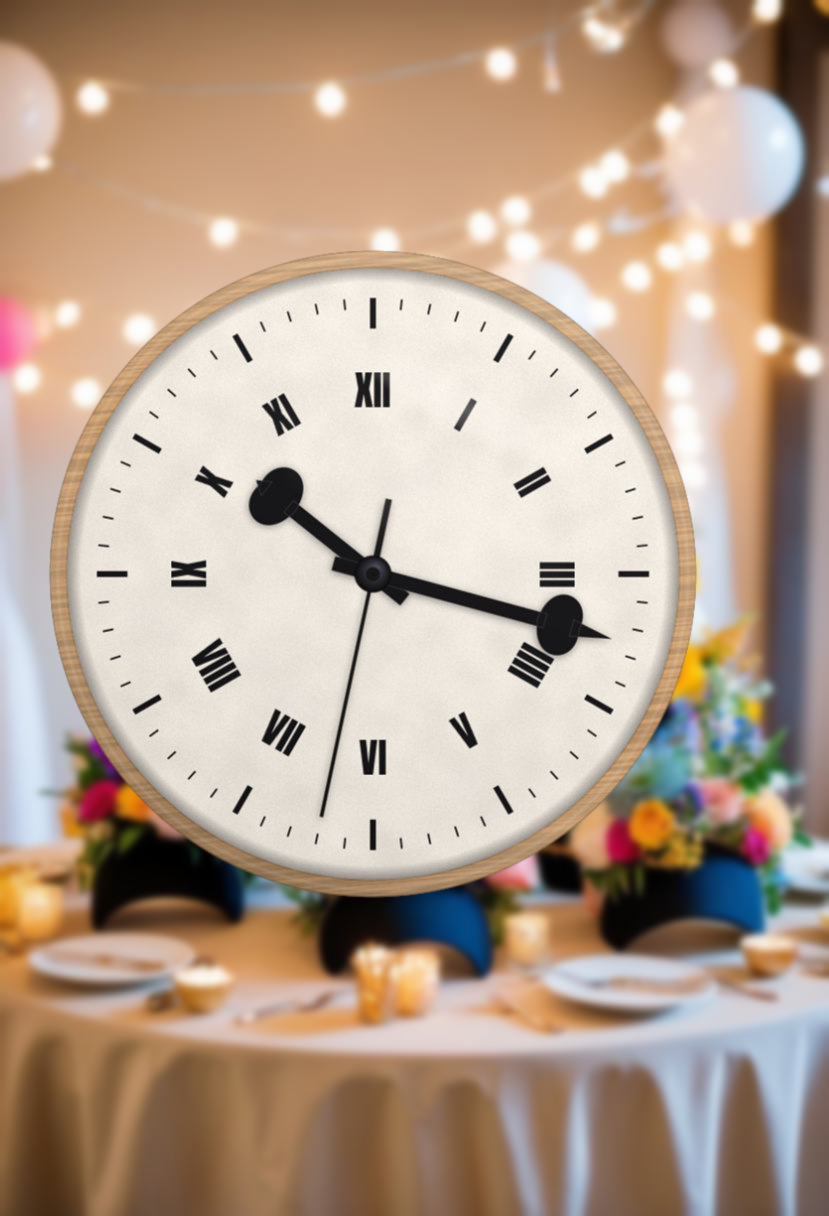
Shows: {"hour": 10, "minute": 17, "second": 32}
